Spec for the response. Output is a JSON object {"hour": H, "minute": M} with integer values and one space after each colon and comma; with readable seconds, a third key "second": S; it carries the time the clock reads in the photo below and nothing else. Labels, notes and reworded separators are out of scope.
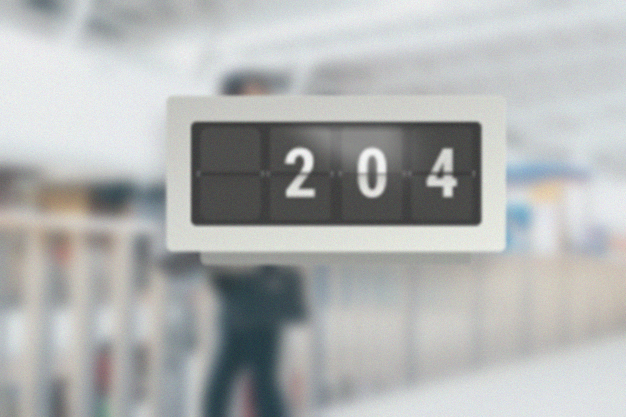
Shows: {"hour": 2, "minute": 4}
